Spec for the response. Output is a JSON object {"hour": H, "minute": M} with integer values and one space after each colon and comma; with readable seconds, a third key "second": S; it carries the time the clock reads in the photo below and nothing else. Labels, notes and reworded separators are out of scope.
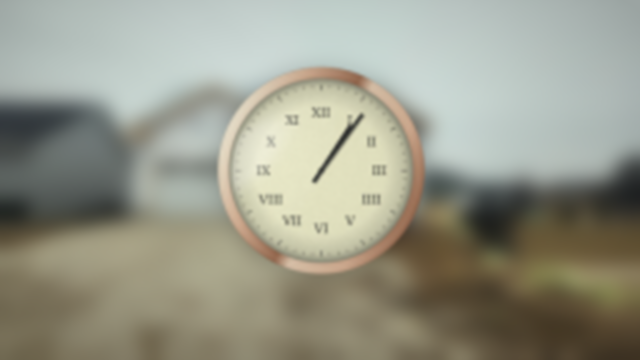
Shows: {"hour": 1, "minute": 6}
